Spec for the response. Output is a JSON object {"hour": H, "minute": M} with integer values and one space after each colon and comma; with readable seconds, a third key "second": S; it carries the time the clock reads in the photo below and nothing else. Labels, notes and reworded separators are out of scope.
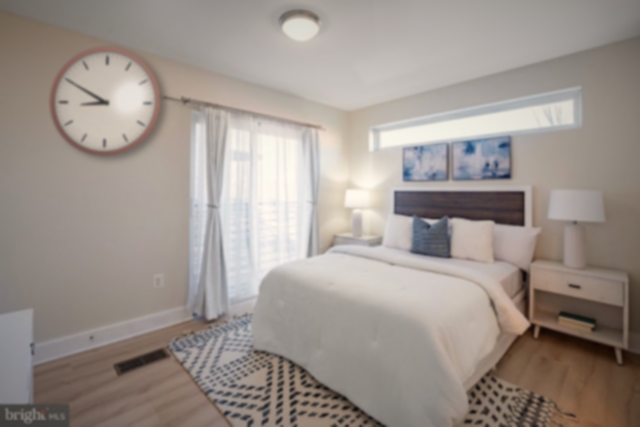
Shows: {"hour": 8, "minute": 50}
